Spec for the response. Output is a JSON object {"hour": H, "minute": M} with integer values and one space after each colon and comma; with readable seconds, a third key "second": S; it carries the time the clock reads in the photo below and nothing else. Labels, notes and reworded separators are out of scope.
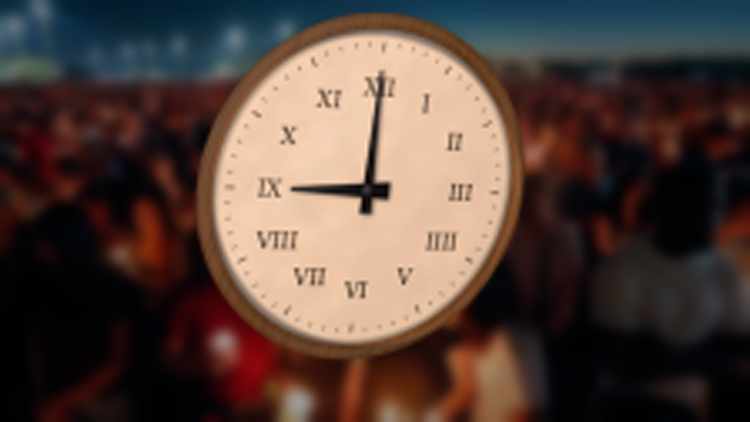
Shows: {"hour": 9, "minute": 0}
